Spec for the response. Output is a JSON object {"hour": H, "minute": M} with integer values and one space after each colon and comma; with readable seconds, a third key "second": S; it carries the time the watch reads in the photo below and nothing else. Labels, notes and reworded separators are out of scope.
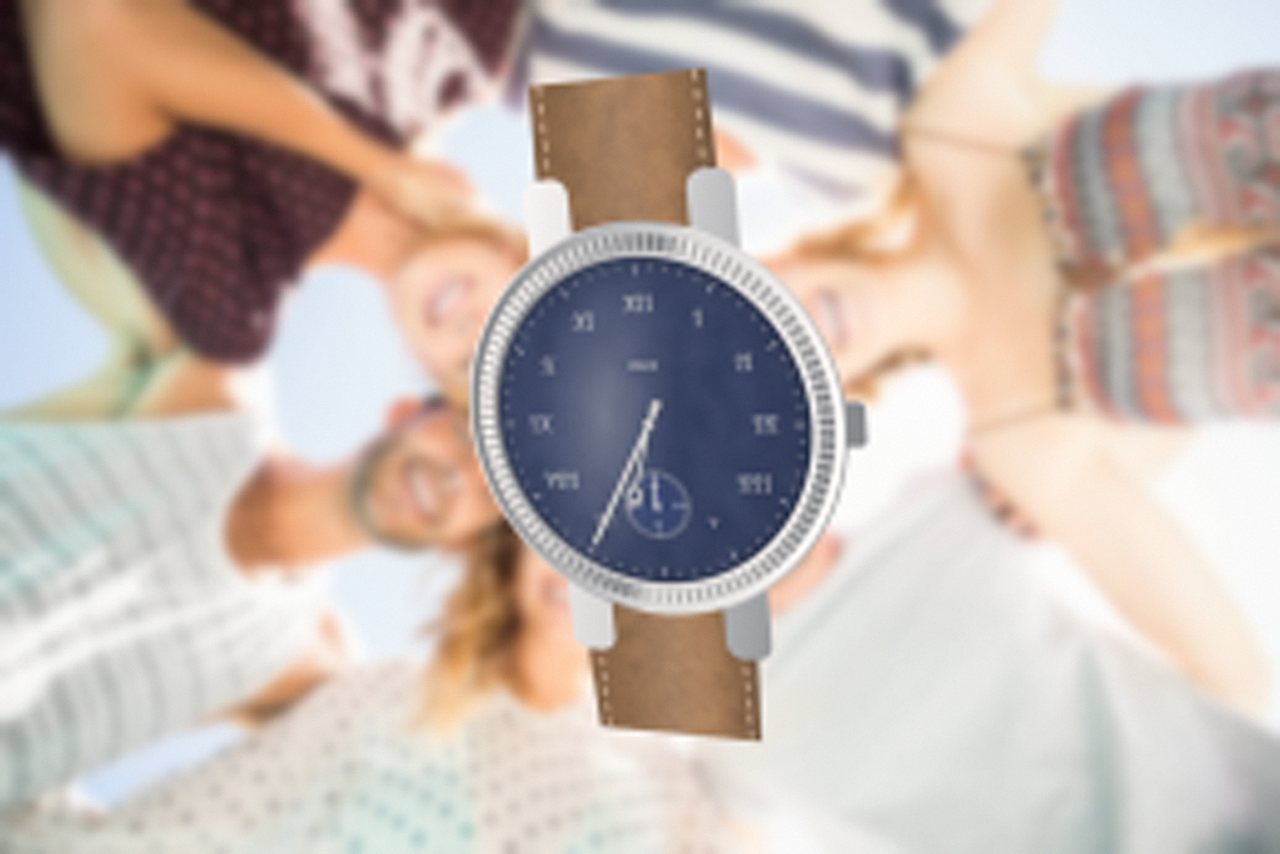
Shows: {"hour": 6, "minute": 35}
